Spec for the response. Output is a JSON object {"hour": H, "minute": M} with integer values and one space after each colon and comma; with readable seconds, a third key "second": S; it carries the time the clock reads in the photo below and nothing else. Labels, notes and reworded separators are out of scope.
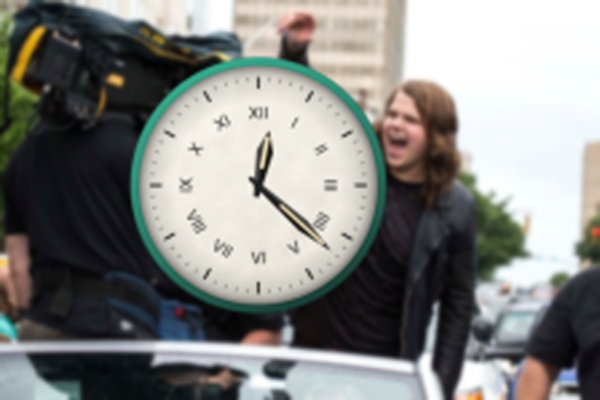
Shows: {"hour": 12, "minute": 22}
